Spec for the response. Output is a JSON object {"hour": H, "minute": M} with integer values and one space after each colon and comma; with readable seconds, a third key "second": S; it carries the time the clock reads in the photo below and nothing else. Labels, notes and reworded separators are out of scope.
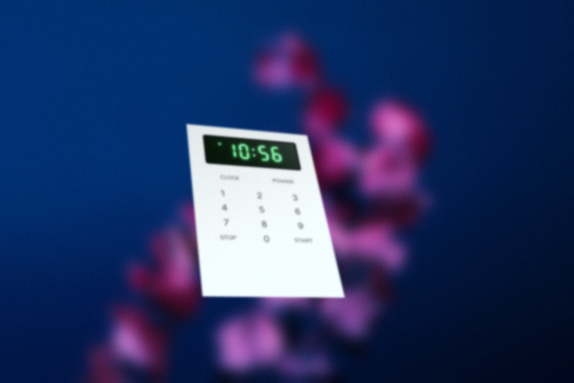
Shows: {"hour": 10, "minute": 56}
